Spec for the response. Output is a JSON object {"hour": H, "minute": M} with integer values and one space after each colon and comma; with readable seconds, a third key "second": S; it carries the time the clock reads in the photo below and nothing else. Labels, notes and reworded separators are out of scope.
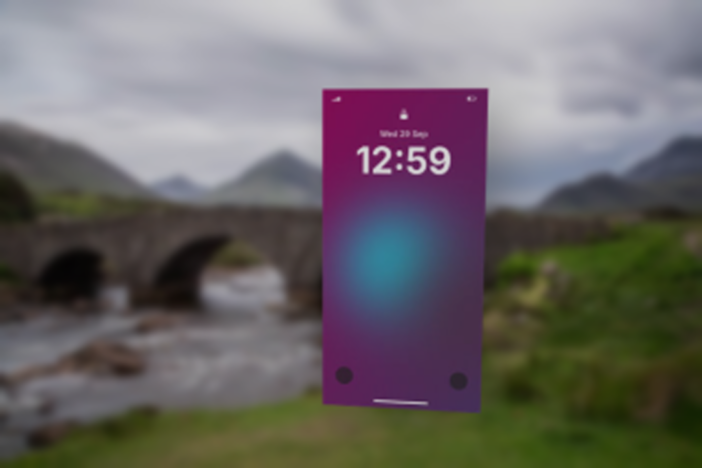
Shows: {"hour": 12, "minute": 59}
